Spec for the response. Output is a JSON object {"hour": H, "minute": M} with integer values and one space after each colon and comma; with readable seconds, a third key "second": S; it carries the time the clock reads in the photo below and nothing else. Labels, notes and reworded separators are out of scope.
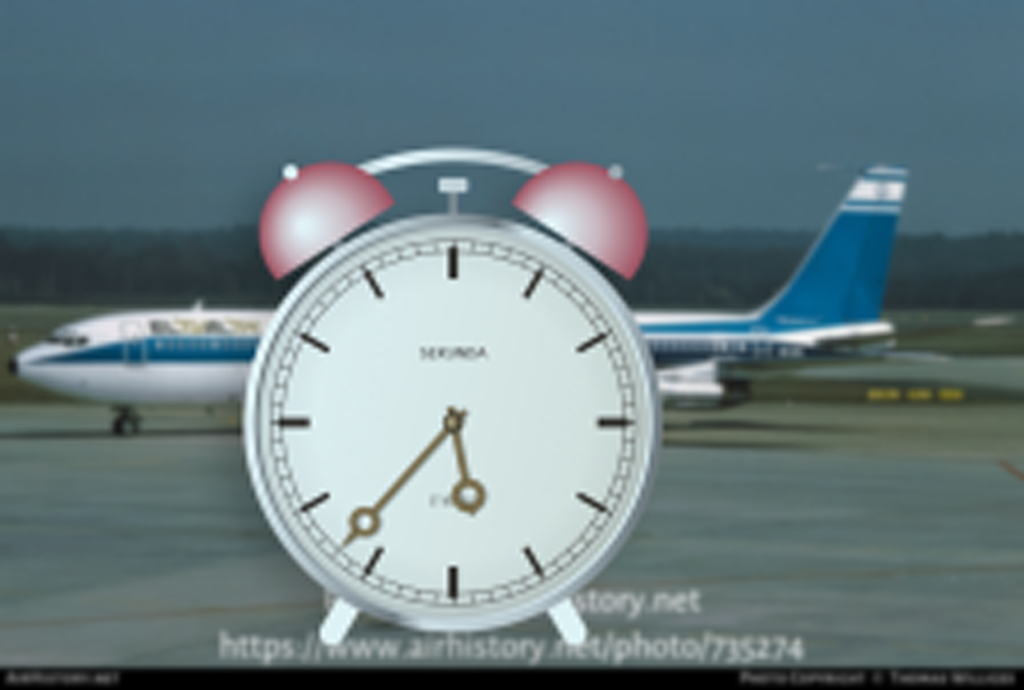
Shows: {"hour": 5, "minute": 37}
